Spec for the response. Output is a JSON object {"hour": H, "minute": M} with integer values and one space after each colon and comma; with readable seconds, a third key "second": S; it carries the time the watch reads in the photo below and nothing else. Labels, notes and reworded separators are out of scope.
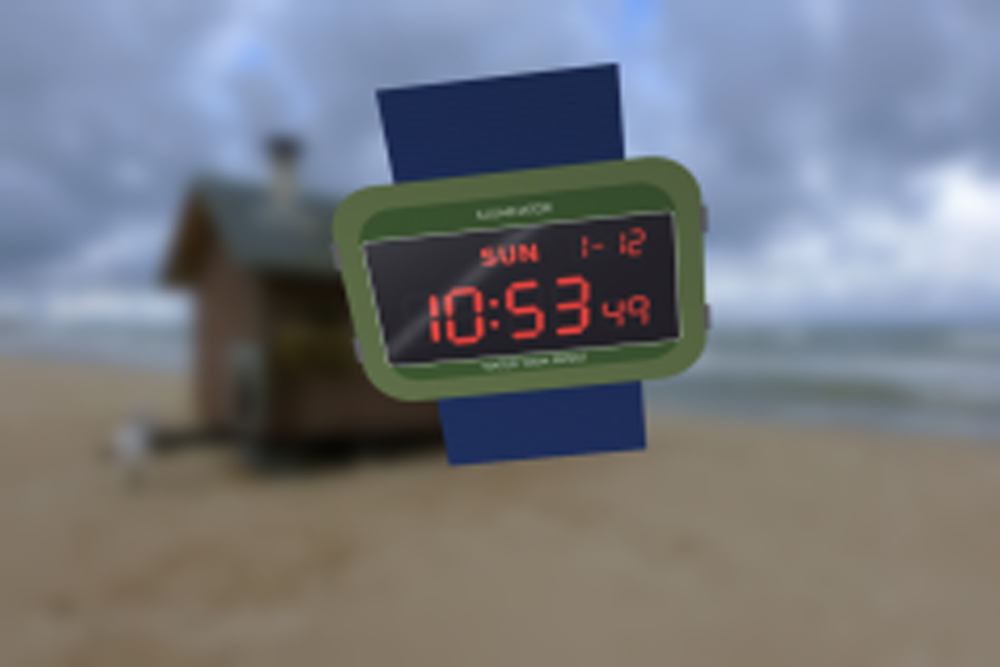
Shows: {"hour": 10, "minute": 53, "second": 49}
